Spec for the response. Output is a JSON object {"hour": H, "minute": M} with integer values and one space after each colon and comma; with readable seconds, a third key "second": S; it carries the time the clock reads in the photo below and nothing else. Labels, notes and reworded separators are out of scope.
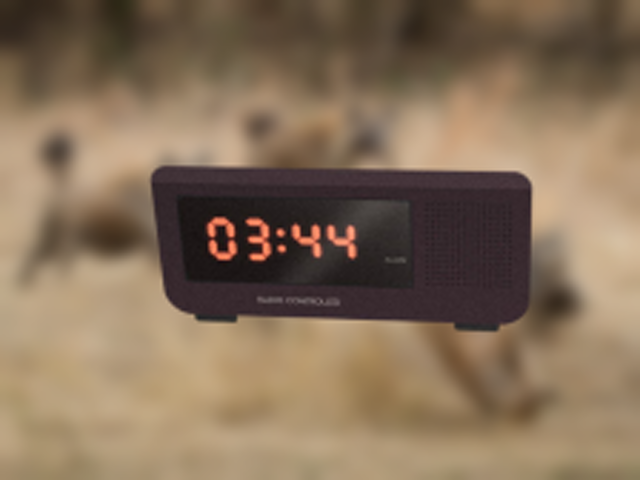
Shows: {"hour": 3, "minute": 44}
